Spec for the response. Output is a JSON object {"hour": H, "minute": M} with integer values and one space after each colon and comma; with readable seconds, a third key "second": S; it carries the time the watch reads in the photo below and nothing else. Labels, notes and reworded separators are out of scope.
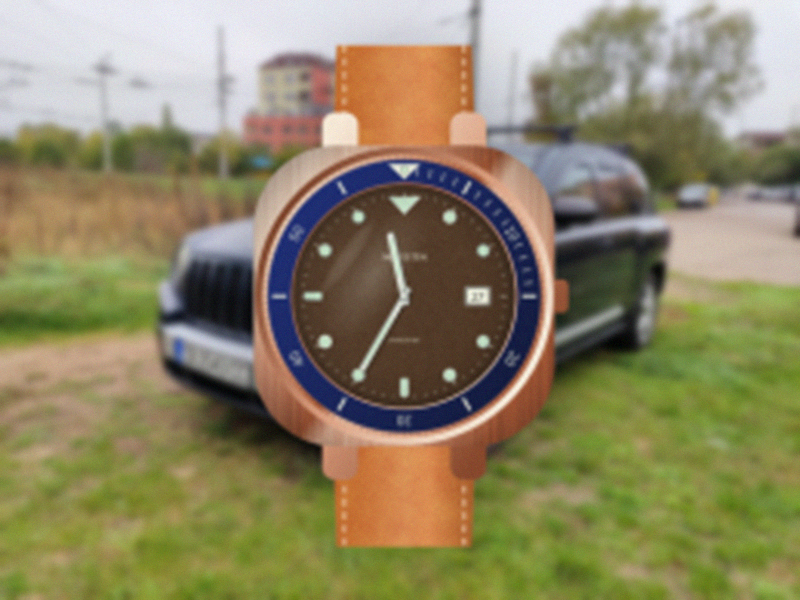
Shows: {"hour": 11, "minute": 35}
